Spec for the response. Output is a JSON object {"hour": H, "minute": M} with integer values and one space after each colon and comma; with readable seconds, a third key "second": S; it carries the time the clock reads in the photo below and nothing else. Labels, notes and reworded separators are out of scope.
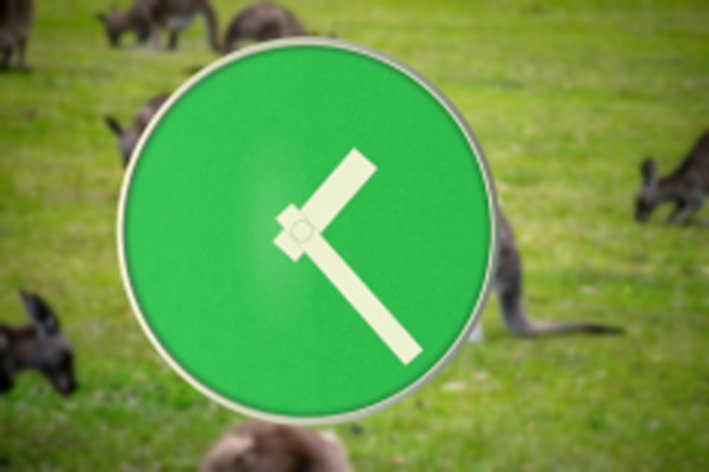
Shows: {"hour": 1, "minute": 23}
